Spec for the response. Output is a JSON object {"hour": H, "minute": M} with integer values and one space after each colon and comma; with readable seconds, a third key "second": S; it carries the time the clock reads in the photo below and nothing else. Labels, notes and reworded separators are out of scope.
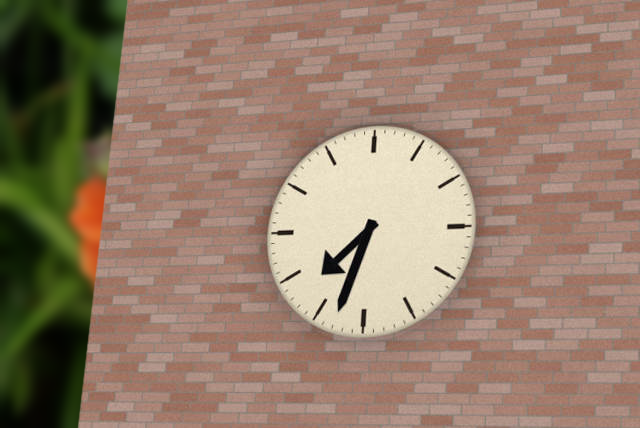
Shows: {"hour": 7, "minute": 33}
